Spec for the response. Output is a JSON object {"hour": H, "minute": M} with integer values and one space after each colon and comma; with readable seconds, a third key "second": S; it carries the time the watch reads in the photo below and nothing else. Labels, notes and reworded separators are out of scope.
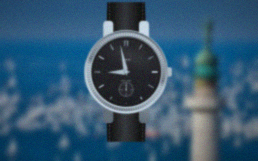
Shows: {"hour": 8, "minute": 58}
